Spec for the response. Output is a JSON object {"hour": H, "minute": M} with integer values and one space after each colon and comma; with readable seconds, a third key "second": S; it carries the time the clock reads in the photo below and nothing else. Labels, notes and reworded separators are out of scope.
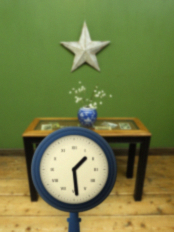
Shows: {"hour": 1, "minute": 29}
